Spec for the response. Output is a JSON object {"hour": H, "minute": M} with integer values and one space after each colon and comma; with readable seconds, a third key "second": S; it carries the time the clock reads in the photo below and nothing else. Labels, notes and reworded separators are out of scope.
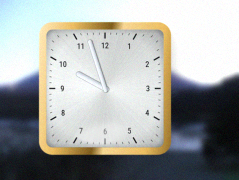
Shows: {"hour": 9, "minute": 57}
